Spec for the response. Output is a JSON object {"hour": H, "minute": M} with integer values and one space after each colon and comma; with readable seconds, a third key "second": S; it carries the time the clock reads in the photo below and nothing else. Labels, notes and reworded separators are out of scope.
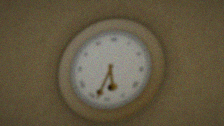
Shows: {"hour": 5, "minute": 33}
